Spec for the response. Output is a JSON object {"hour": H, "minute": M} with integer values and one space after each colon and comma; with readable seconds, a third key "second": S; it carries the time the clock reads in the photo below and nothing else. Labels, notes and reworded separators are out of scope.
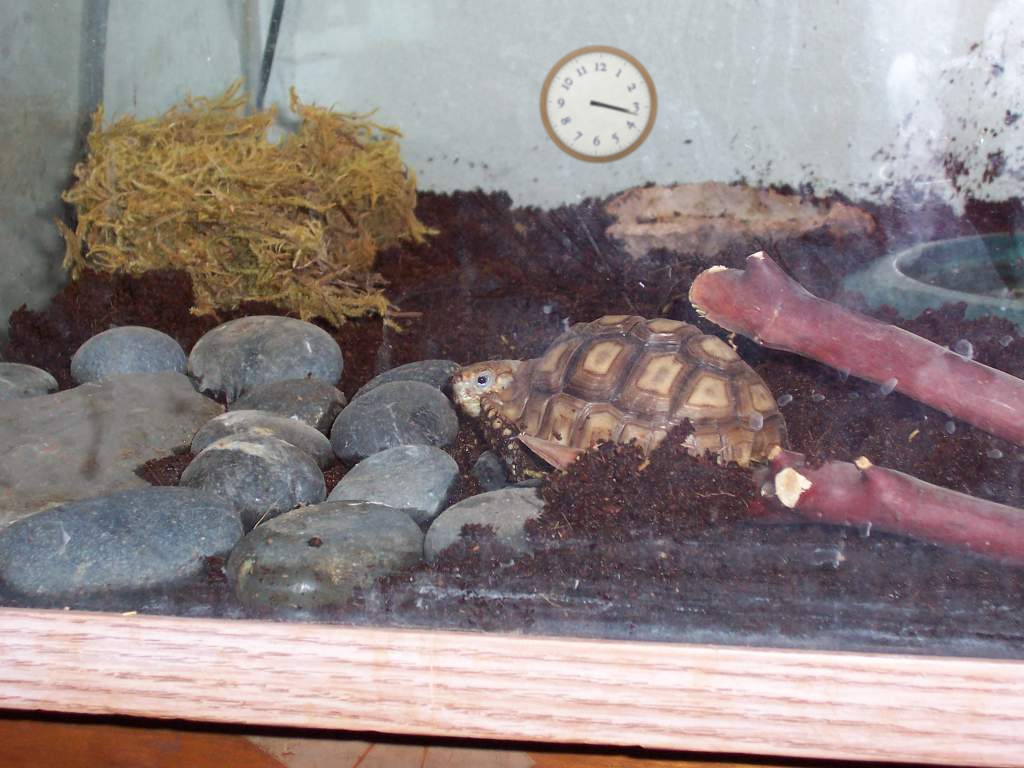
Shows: {"hour": 3, "minute": 17}
